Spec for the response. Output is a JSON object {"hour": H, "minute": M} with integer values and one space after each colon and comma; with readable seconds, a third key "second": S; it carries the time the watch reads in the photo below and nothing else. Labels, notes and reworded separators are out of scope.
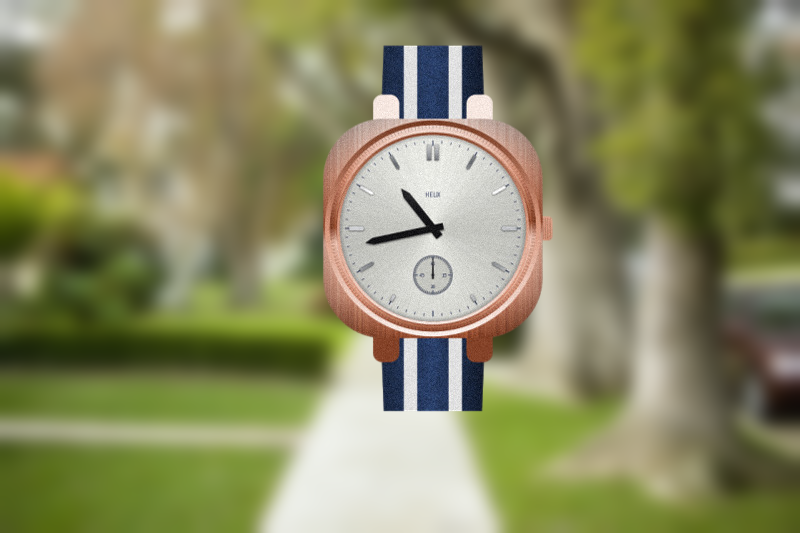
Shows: {"hour": 10, "minute": 43}
